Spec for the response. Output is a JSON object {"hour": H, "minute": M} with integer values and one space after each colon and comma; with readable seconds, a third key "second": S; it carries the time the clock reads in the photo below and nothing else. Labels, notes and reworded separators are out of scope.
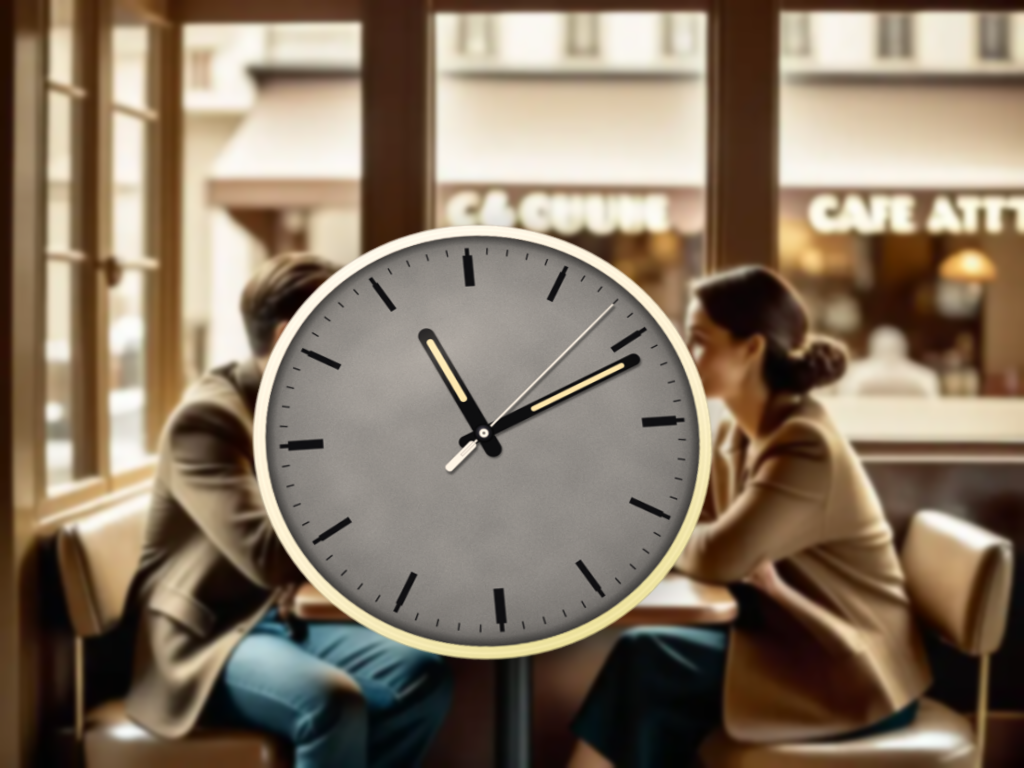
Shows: {"hour": 11, "minute": 11, "second": 8}
